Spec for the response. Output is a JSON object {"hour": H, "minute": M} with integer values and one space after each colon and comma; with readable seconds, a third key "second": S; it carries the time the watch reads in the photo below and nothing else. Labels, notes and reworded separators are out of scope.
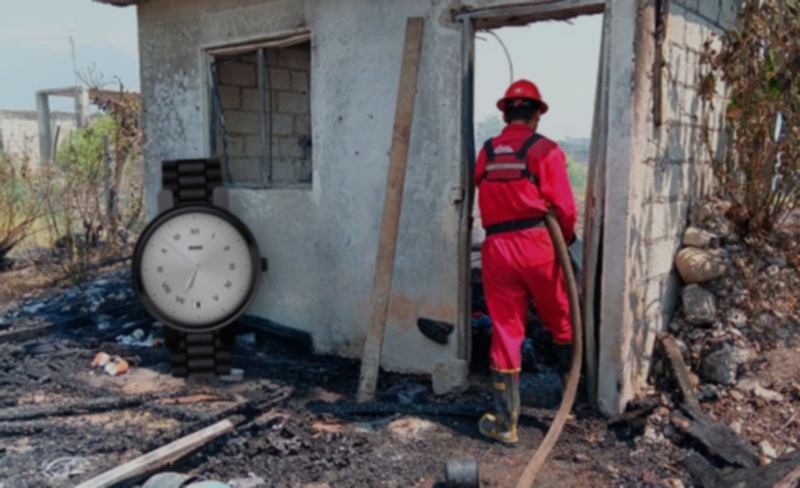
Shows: {"hour": 6, "minute": 52}
